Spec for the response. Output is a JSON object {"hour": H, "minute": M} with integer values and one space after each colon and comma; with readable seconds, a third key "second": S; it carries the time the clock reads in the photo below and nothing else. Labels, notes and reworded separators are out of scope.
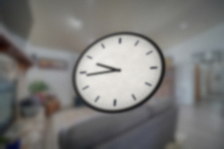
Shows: {"hour": 9, "minute": 44}
